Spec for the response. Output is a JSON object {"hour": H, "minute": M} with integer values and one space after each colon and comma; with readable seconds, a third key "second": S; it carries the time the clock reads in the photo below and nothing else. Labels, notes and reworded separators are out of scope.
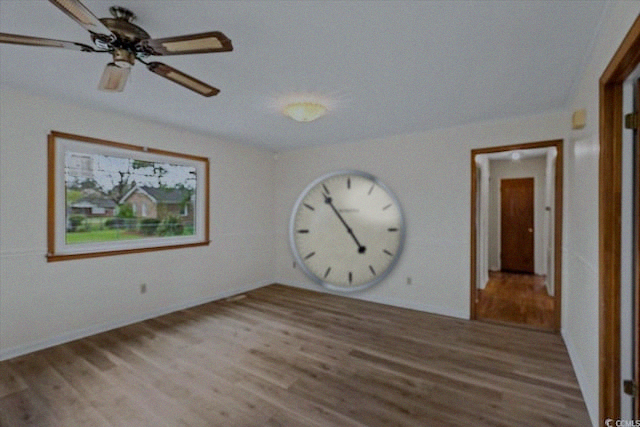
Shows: {"hour": 4, "minute": 54}
